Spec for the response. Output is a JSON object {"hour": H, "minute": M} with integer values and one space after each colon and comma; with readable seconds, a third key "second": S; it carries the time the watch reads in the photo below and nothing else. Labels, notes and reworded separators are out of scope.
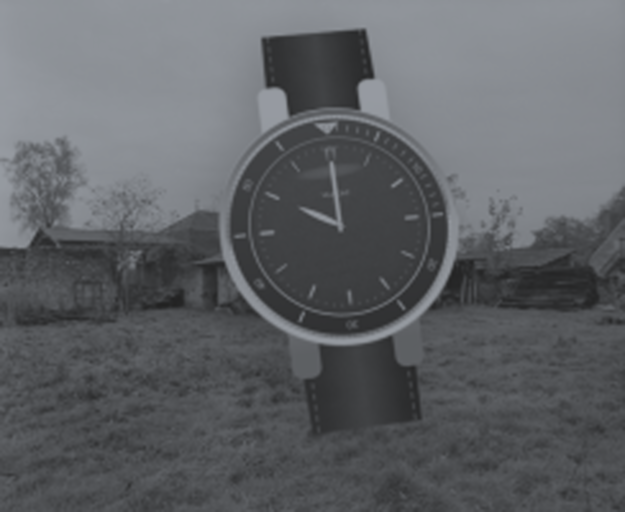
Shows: {"hour": 10, "minute": 0}
